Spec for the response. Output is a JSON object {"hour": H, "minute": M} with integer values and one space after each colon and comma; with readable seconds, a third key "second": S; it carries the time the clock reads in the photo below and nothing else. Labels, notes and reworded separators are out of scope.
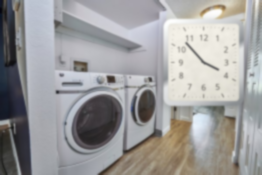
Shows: {"hour": 3, "minute": 53}
